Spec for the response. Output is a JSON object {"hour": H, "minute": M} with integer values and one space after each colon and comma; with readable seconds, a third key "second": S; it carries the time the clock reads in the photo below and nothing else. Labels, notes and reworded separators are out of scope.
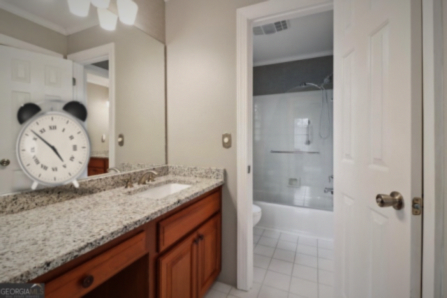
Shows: {"hour": 4, "minute": 52}
